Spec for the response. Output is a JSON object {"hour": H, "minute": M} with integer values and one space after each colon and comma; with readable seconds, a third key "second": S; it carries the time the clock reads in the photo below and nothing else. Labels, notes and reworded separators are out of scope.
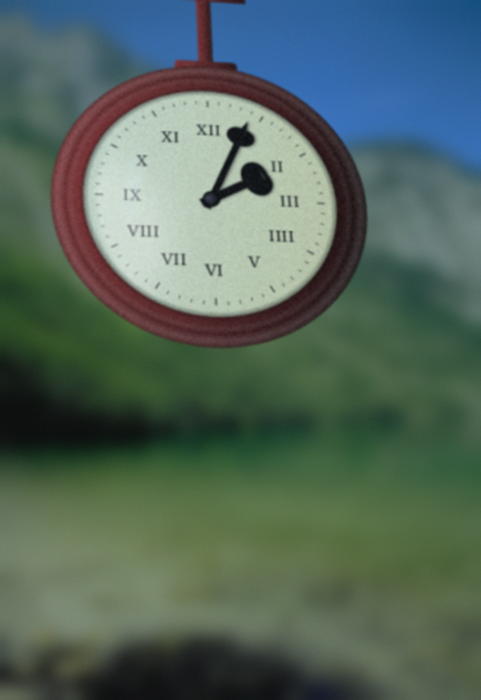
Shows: {"hour": 2, "minute": 4}
